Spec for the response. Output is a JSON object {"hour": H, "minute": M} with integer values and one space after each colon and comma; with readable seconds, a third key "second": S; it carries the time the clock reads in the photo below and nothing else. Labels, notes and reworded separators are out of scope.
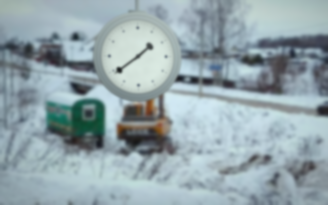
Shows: {"hour": 1, "minute": 39}
